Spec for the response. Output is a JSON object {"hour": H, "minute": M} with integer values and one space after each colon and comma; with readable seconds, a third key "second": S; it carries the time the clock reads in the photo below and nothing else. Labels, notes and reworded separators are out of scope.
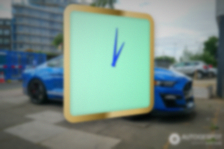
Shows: {"hour": 1, "minute": 1}
